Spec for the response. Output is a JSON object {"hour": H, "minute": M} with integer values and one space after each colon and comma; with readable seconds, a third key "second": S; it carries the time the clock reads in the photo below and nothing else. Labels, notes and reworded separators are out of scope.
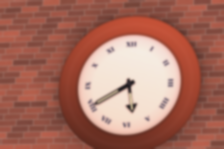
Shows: {"hour": 5, "minute": 40}
